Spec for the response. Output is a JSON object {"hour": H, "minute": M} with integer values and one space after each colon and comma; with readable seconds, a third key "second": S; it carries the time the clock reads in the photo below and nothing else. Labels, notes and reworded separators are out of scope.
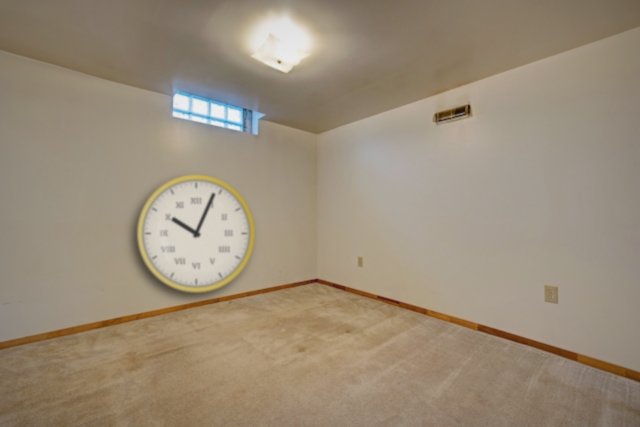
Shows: {"hour": 10, "minute": 4}
